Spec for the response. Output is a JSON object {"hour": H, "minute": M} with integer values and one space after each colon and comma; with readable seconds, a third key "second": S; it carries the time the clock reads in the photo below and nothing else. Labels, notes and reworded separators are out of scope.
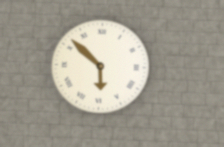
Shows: {"hour": 5, "minute": 52}
